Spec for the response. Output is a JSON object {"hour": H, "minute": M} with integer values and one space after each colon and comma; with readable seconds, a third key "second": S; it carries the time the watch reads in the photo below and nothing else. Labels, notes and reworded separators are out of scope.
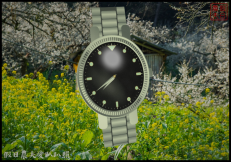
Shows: {"hour": 7, "minute": 40}
